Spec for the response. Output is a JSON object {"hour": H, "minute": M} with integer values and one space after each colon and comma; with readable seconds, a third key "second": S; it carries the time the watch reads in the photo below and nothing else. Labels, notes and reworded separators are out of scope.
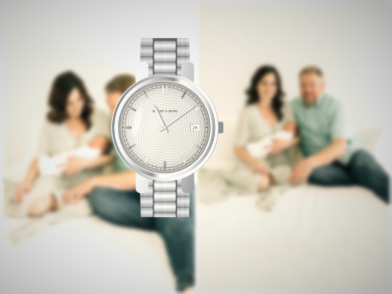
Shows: {"hour": 11, "minute": 9}
